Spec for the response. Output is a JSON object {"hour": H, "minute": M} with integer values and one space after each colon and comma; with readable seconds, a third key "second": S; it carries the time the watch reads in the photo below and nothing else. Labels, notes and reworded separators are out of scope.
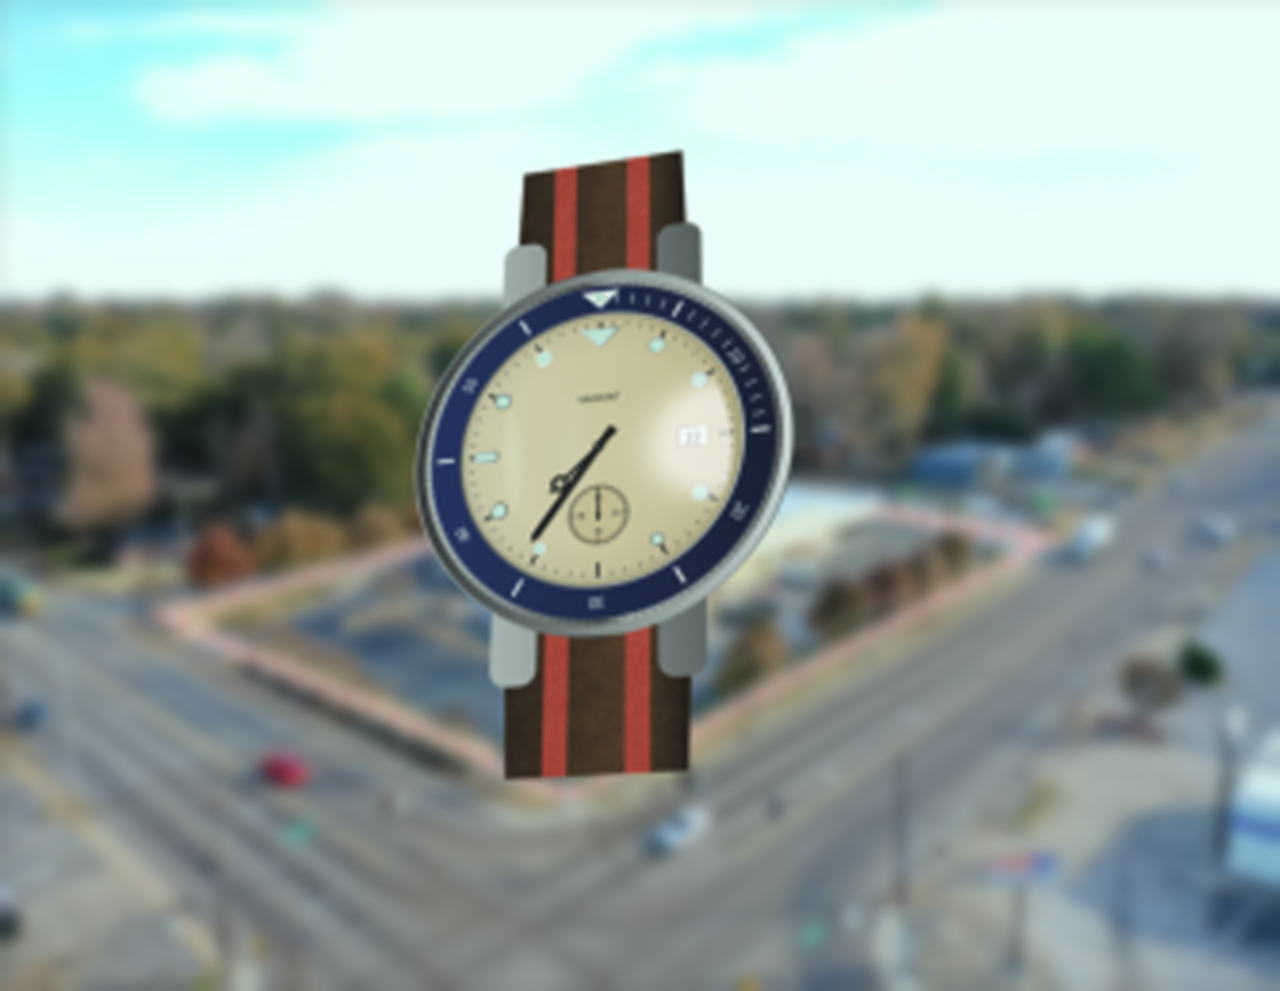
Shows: {"hour": 7, "minute": 36}
